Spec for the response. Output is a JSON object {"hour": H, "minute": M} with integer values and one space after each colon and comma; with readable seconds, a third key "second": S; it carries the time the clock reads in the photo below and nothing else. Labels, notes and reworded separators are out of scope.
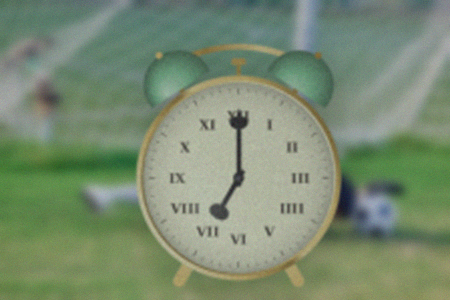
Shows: {"hour": 7, "minute": 0}
